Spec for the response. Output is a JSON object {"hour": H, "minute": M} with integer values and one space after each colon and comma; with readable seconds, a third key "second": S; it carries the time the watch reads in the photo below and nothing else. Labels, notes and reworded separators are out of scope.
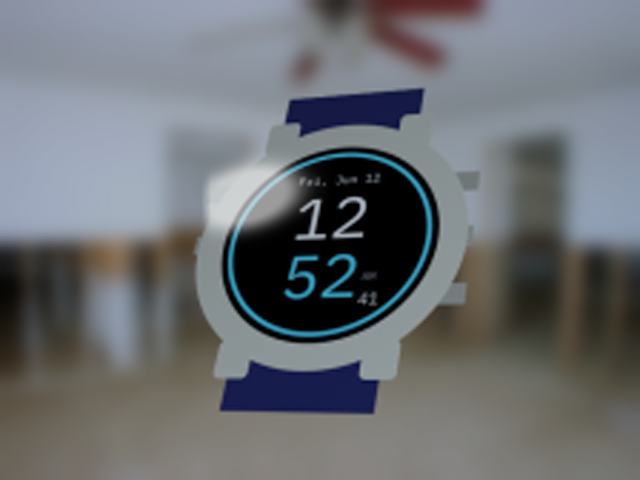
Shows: {"hour": 12, "minute": 52}
